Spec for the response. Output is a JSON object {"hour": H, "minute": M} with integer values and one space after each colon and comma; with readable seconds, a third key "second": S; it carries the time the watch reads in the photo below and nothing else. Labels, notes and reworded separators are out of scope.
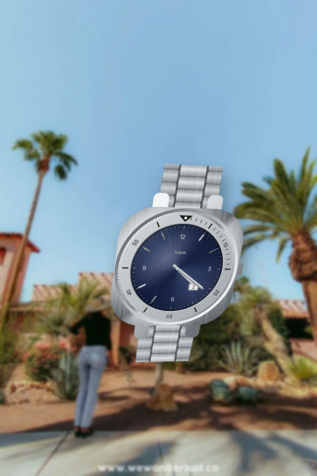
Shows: {"hour": 4, "minute": 21}
